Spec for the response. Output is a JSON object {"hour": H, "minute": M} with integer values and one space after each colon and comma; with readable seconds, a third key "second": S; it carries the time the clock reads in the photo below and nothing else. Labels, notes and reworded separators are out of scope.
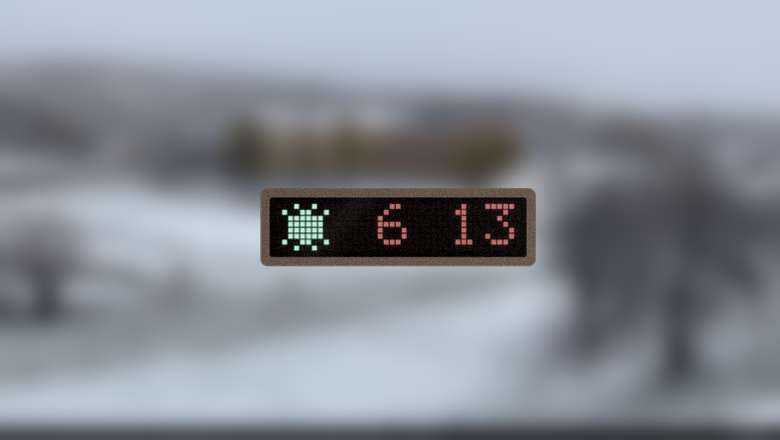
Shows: {"hour": 6, "minute": 13}
